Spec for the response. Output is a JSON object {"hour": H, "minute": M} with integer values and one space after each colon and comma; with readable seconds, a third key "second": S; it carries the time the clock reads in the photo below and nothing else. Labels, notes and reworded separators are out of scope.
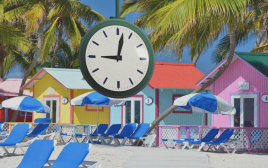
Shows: {"hour": 9, "minute": 2}
